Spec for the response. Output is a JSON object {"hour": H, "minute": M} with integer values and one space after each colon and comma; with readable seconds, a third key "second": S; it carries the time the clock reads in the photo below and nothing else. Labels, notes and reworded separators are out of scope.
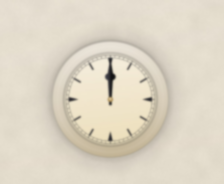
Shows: {"hour": 12, "minute": 0}
